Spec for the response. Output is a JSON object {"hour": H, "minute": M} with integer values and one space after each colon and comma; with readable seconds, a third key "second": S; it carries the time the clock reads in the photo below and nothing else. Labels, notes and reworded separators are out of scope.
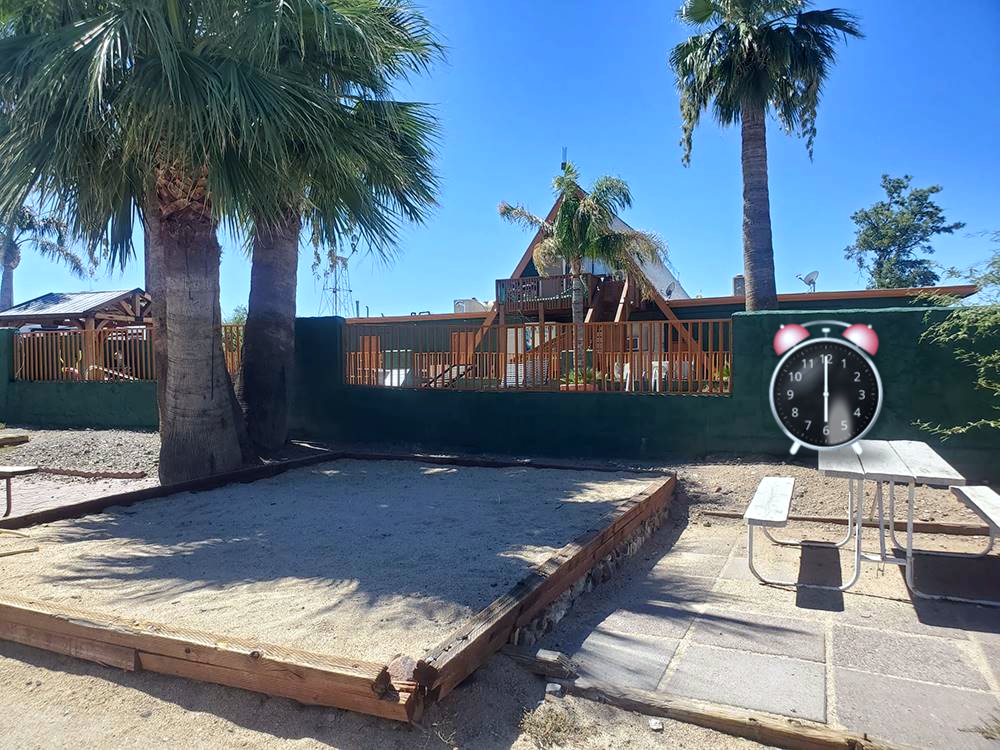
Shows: {"hour": 6, "minute": 0}
